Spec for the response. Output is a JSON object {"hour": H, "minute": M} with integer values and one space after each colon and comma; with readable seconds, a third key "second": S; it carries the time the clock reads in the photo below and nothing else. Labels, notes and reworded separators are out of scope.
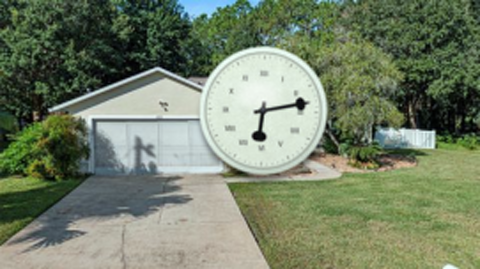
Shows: {"hour": 6, "minute": 13}
